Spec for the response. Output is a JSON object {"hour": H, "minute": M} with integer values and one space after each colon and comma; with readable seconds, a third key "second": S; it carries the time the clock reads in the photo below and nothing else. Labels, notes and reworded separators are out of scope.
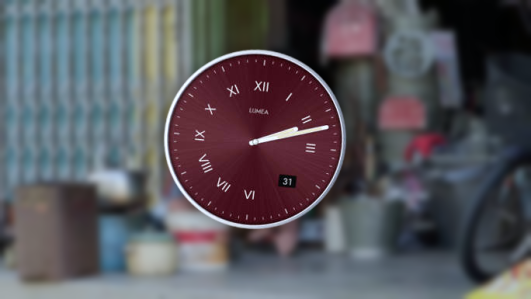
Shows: {"hour": 2, "minute": 12}
